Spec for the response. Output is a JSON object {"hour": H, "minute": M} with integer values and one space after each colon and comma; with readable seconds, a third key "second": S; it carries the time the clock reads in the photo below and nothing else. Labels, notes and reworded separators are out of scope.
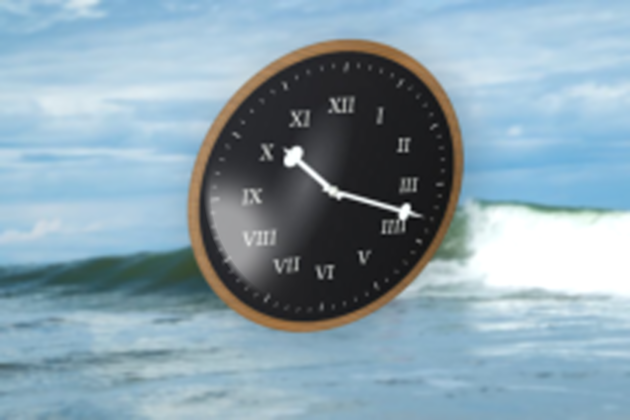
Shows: {"hour": 10, "minute": 18}
